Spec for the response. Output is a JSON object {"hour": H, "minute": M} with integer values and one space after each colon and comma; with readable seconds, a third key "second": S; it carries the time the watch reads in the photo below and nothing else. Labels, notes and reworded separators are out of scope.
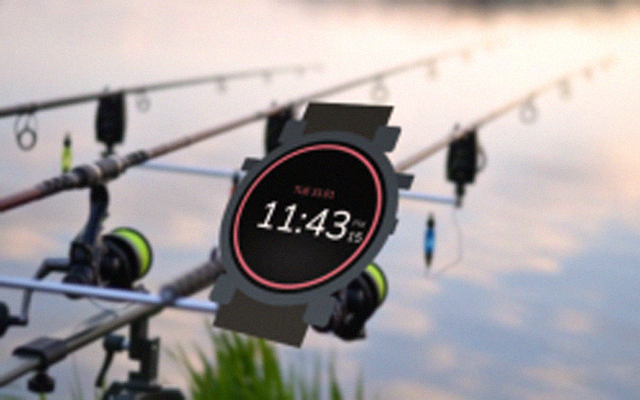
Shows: {"hour": 11, "minute": 43}
